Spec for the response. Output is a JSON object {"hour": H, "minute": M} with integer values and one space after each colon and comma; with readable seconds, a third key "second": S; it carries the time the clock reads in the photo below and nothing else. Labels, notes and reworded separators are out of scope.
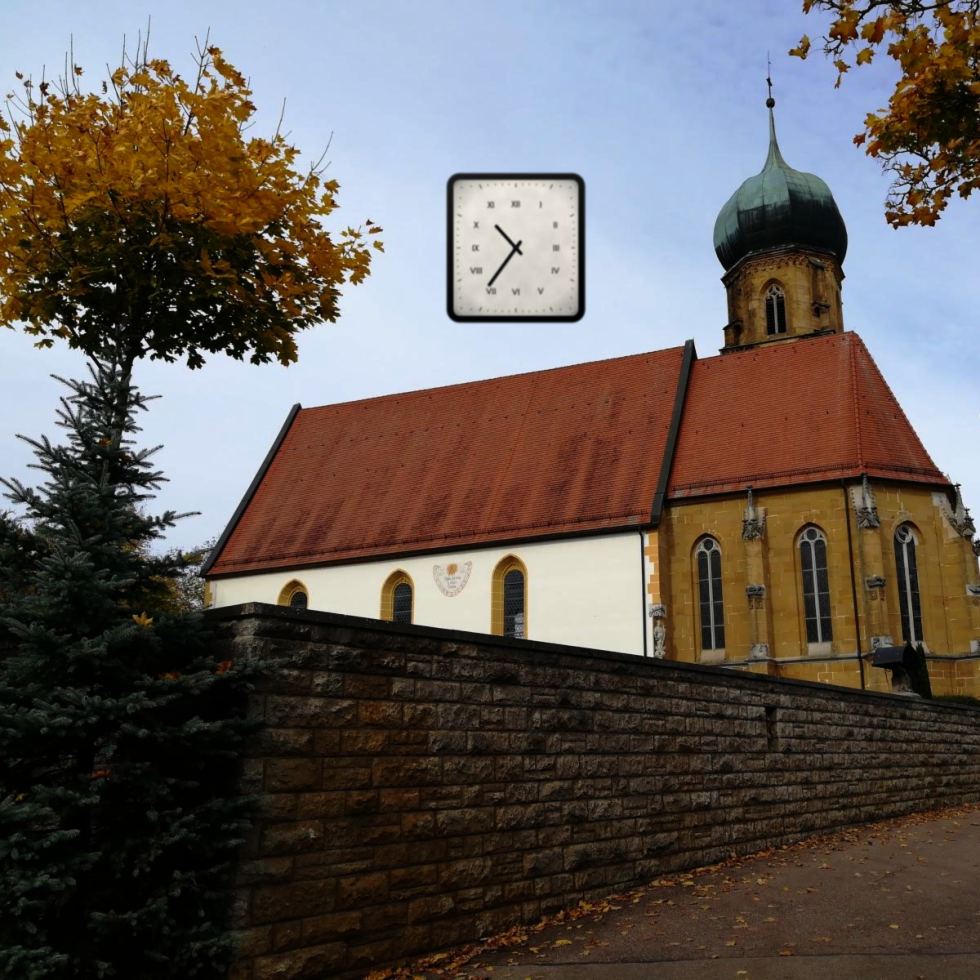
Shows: {"hour": 10, "minute": 36}
